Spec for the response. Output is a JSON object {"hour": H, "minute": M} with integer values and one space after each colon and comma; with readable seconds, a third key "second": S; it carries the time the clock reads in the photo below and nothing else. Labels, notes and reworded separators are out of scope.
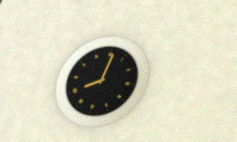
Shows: {"hour": 8, "minute": 1}
